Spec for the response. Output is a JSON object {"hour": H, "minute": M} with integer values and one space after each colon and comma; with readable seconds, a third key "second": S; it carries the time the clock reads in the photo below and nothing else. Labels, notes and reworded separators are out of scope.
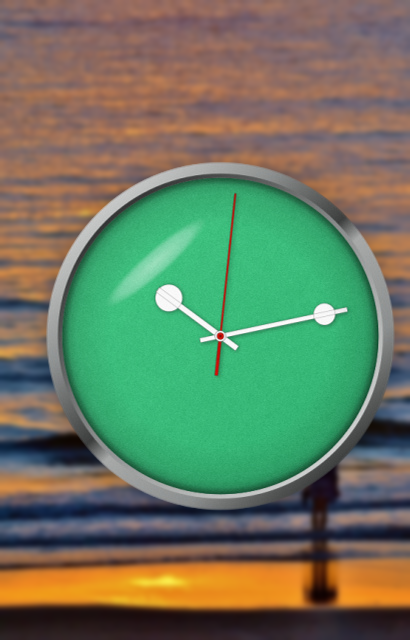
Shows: {"hour": 10, "minute": 13, "second": 1}
